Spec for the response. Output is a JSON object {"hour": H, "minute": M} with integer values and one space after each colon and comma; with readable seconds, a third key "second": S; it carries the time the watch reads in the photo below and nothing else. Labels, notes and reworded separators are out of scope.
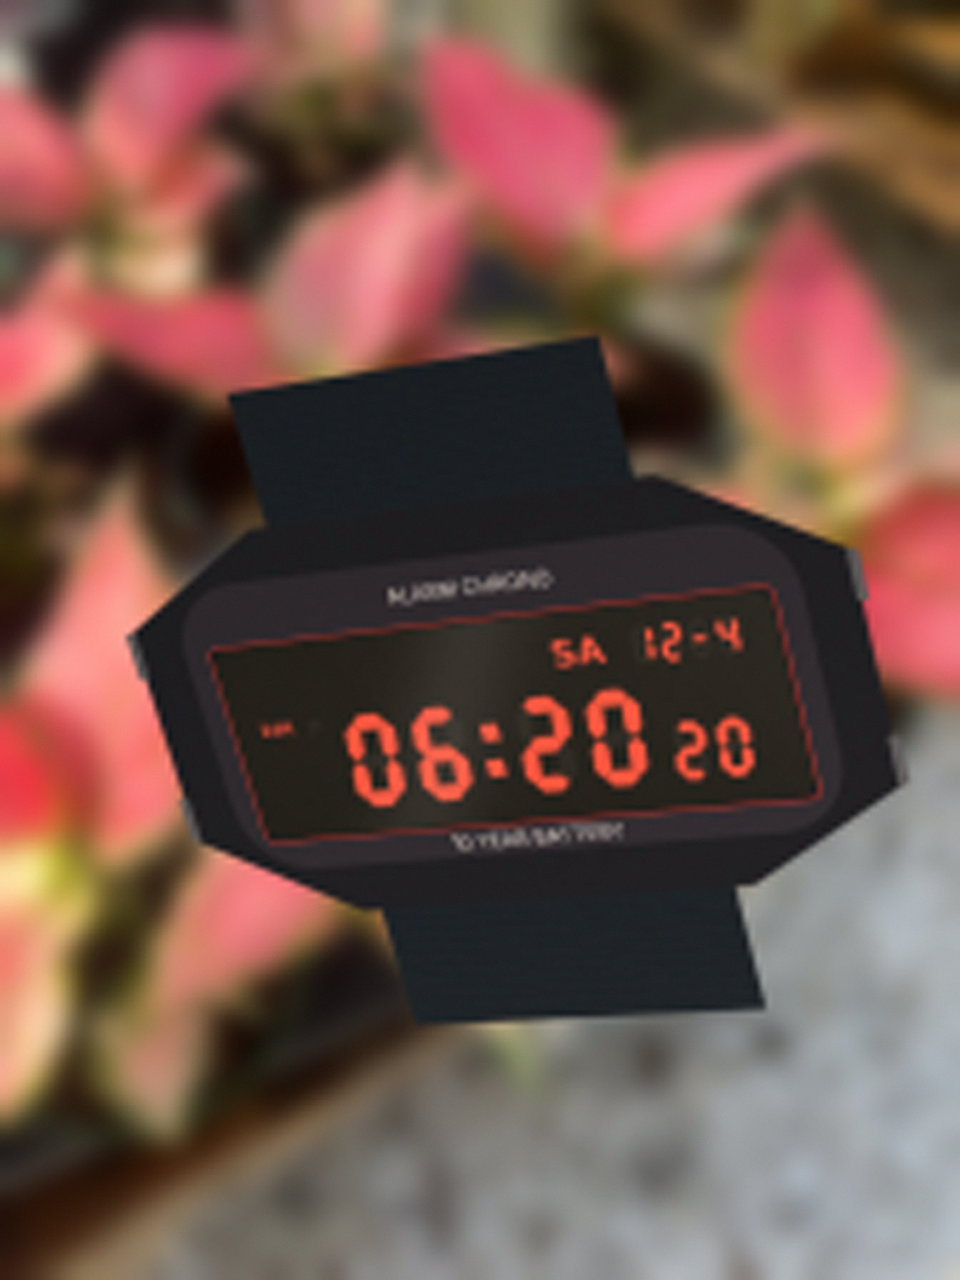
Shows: {"hour": 6, "minute": 20, "second": 20}
